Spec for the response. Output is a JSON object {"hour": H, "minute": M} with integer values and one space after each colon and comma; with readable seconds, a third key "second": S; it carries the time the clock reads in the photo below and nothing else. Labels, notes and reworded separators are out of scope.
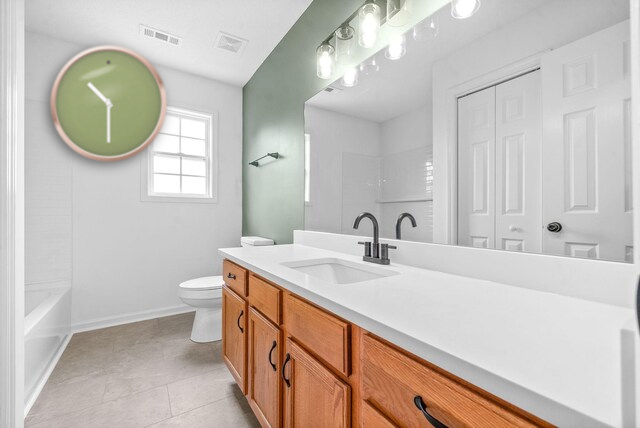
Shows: {"hour": 10, "minute": 30}
